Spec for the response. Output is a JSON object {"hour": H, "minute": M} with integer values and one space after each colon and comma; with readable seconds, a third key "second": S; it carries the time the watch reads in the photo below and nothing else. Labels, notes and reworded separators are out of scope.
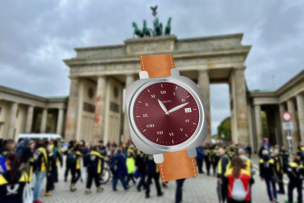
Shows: {"hour": 11, "minute": 12}
